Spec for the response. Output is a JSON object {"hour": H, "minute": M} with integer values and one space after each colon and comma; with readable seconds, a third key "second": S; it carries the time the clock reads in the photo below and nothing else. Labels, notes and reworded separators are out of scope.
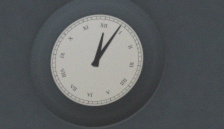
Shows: {"hour": 12, "minute": 4}
